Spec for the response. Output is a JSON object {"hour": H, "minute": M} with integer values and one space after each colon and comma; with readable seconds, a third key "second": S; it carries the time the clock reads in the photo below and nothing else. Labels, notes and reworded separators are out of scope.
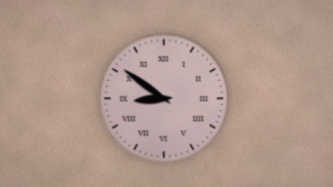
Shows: {"hour": 8, "minute": 51}
